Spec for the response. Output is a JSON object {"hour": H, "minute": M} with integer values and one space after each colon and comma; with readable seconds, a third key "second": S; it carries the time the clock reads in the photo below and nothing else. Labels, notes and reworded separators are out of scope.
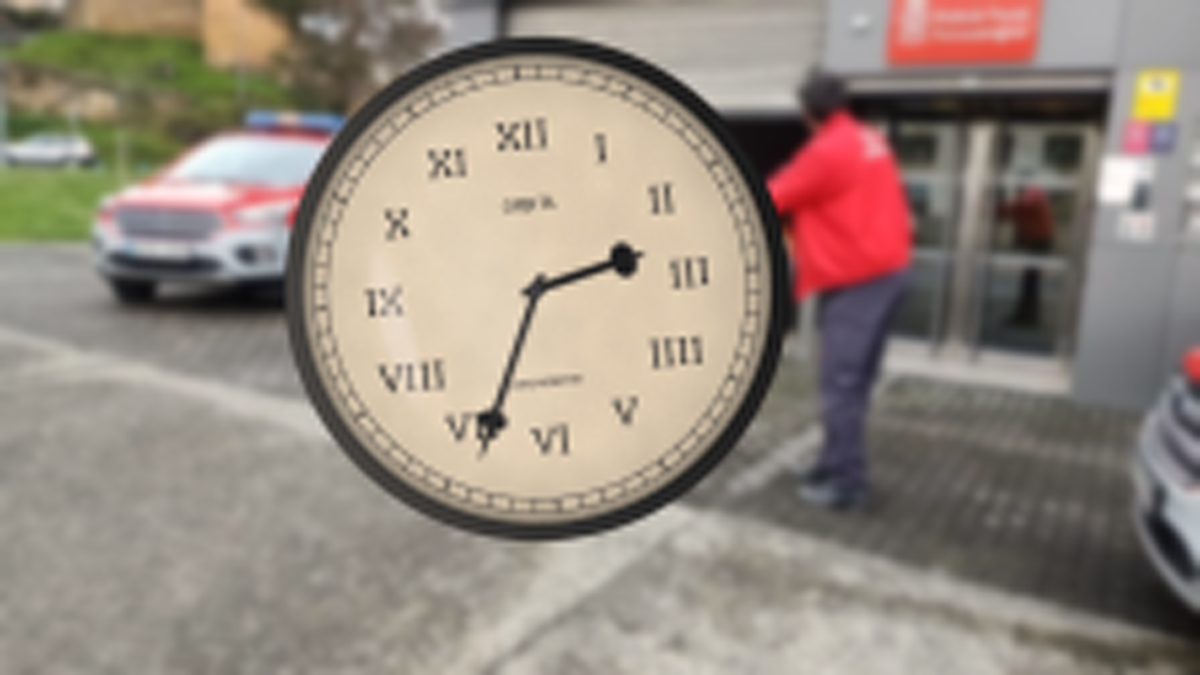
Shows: {"hour": 2, "minute": 34}
